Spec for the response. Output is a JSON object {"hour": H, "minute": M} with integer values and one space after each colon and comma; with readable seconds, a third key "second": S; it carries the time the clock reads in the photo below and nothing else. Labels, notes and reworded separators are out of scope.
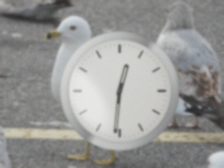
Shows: {"hour": 12, "minute": 31}
